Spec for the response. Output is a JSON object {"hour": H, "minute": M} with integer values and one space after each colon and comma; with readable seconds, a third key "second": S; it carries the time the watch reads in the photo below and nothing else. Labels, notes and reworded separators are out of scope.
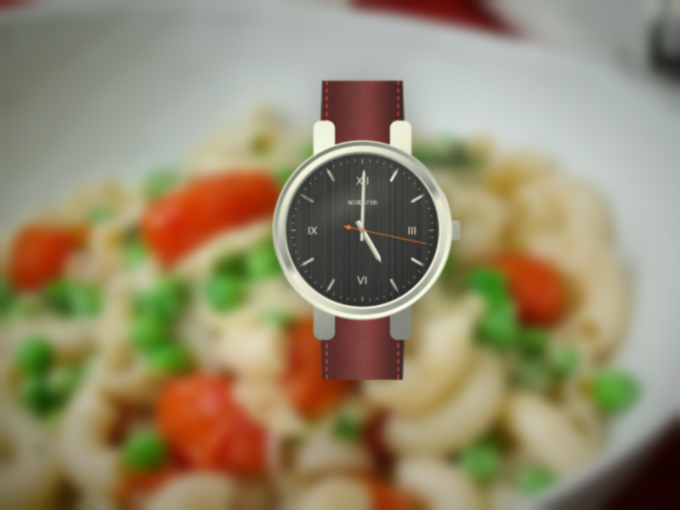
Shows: {"hour": 5, "minute": 0, "second": 17}
